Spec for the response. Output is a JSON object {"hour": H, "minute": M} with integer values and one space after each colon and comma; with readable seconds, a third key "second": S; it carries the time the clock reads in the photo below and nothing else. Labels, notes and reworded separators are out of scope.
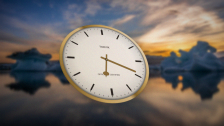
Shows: {"hour": 6, "minute": 19}
